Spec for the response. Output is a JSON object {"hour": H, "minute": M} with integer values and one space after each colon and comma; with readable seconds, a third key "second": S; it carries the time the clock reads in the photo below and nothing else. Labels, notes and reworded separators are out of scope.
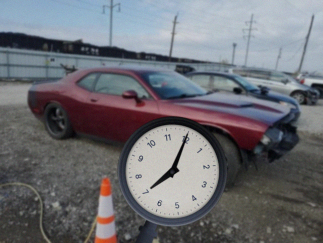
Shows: {"hour": 7, "minute": 0}
